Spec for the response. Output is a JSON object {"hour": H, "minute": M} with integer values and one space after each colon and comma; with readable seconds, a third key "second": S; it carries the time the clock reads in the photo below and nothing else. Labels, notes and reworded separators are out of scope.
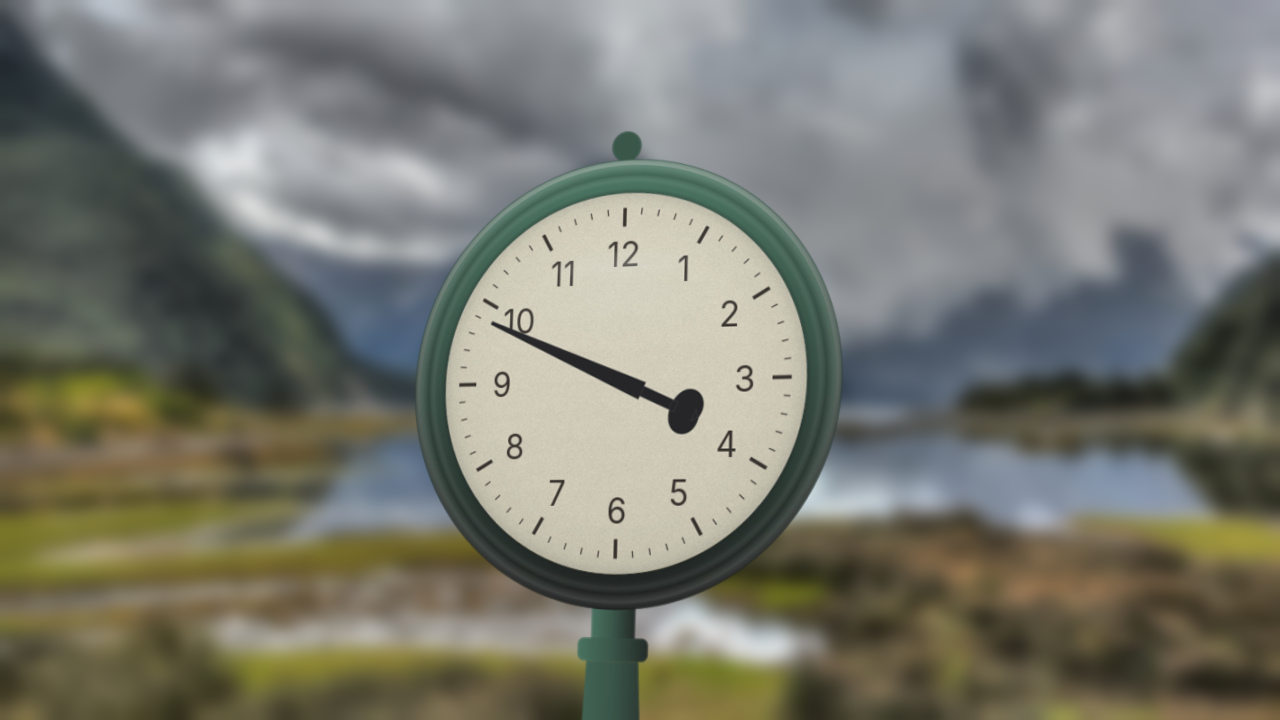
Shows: {"hour": 3, "minute": 49}
